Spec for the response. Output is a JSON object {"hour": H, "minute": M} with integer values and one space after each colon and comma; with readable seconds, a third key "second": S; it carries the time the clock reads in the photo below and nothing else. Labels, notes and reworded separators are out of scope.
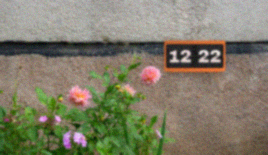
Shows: {"hour": 12, "minute": 22}
